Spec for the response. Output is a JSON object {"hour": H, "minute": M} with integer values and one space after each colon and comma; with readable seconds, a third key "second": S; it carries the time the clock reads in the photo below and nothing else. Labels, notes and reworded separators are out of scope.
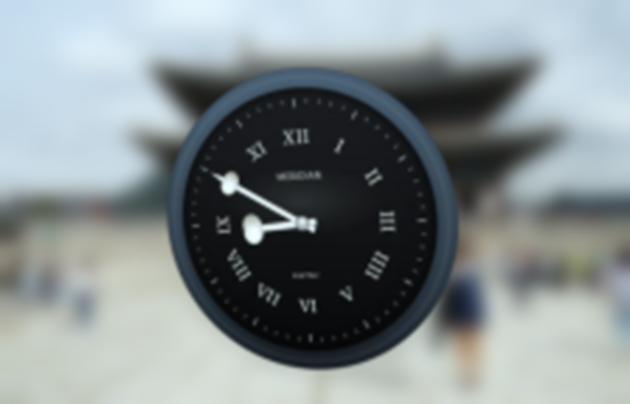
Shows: {"hour": 8, "minute": 50}
